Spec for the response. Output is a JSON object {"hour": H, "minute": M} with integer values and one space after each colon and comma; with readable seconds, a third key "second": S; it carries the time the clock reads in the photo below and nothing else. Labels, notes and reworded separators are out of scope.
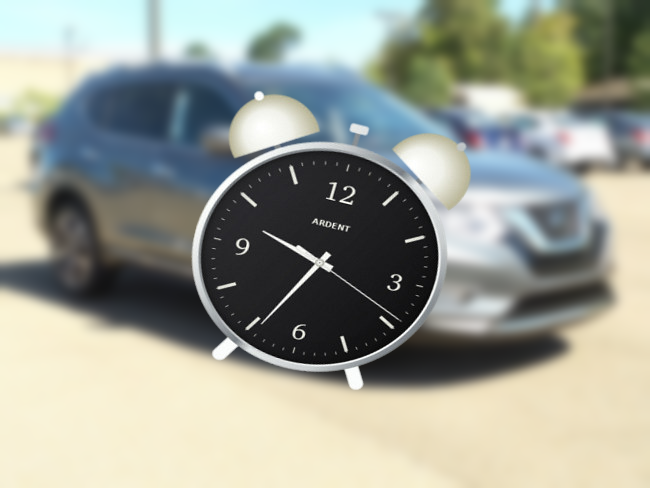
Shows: {"hour": 9, "minute": 34, "second": 19}
